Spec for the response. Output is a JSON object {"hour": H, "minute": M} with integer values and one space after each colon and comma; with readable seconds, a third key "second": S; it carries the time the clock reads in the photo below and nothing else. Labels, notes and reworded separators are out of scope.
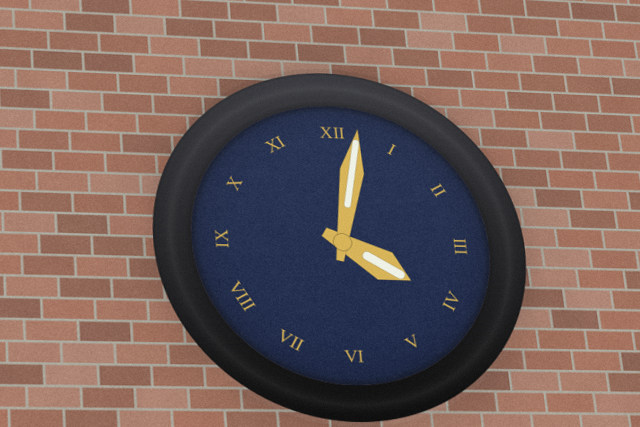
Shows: {"hour": 4, "minute": 2}
